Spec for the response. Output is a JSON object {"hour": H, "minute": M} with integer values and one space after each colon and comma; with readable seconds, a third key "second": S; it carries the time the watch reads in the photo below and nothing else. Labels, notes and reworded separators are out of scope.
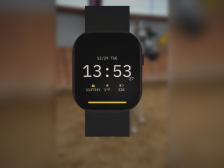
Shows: {"hour": 13, "minute": 53}
